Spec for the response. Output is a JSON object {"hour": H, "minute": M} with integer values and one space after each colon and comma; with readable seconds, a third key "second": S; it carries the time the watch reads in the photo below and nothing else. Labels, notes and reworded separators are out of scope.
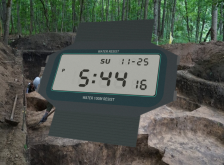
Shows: {"hour": 5, "minute": 44, "second": 16}
